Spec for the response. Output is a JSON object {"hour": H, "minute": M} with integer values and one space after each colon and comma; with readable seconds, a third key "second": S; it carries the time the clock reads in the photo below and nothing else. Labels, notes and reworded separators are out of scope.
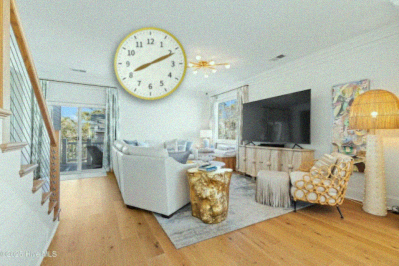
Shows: {"hour": 8, "minute": 11}
